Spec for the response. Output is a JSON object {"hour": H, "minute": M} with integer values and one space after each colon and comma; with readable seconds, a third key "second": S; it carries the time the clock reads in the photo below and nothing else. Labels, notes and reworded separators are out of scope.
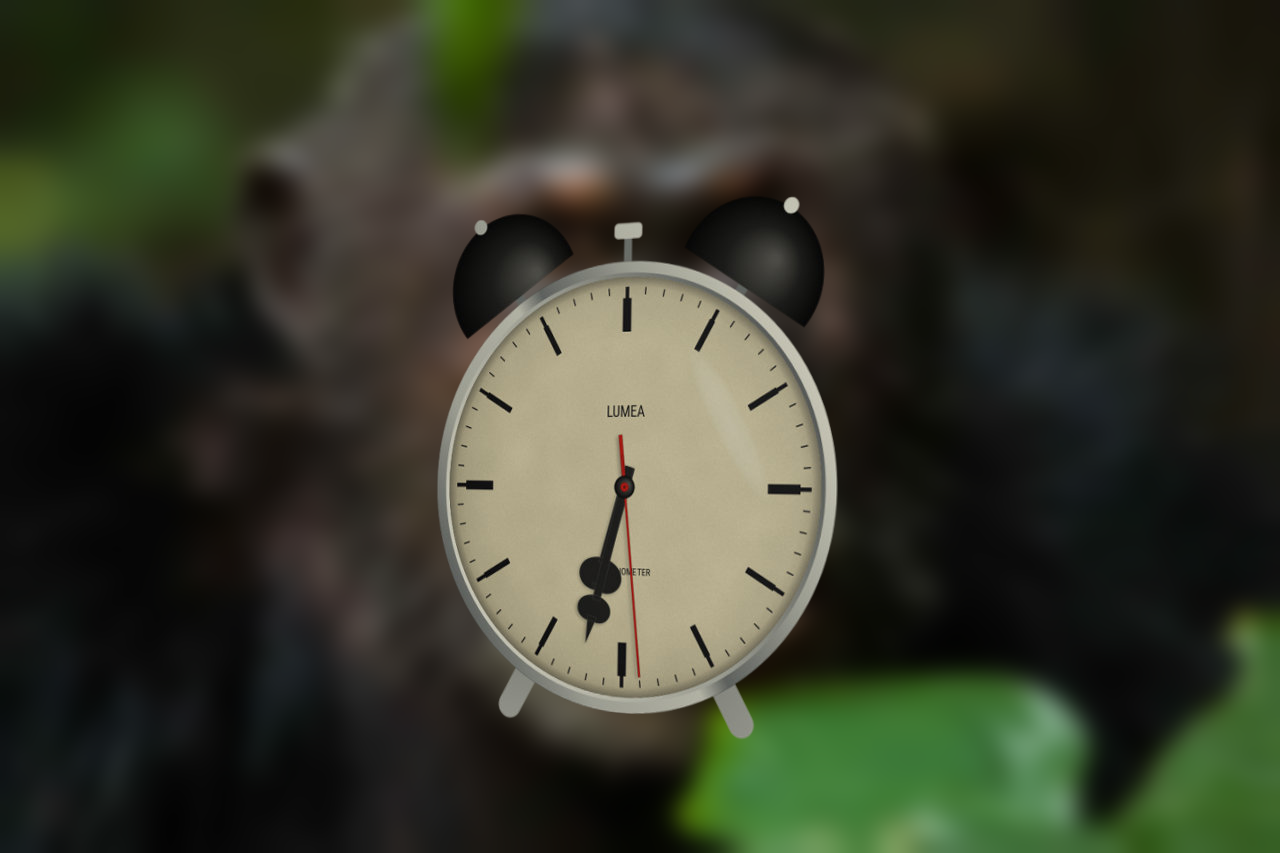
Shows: {"hour": 6, "minute": 32, "second": 29}
